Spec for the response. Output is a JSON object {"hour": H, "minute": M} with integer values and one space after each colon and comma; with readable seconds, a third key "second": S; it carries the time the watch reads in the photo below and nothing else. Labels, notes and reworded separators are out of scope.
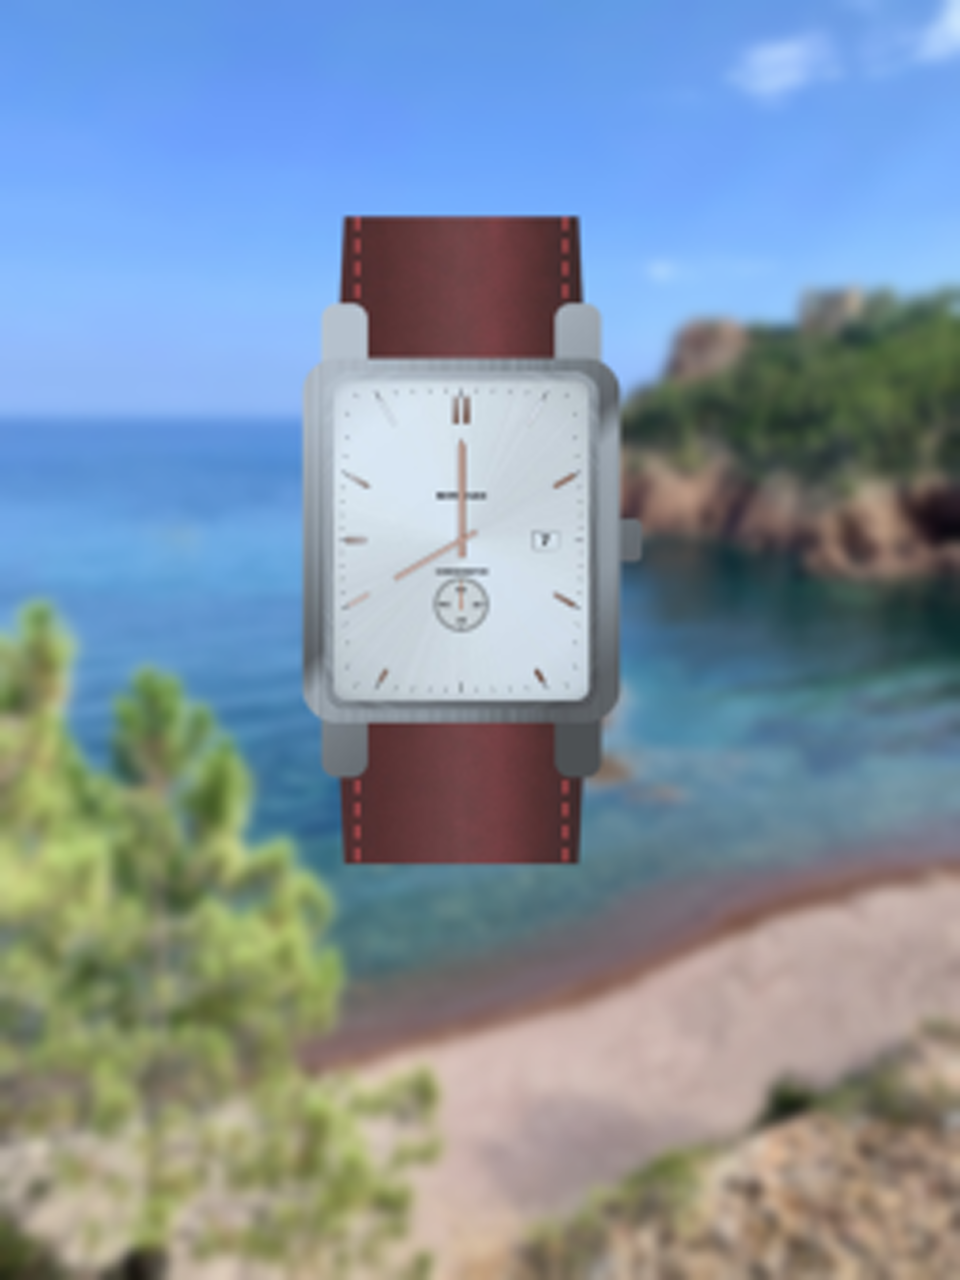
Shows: {"hour": 8, "minute": 0}
